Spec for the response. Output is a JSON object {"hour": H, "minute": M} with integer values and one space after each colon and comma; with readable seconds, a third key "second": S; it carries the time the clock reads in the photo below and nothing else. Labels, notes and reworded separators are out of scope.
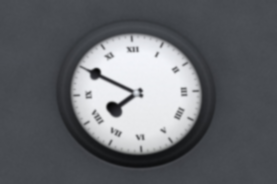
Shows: {"hour": 7, "minute": 50}
